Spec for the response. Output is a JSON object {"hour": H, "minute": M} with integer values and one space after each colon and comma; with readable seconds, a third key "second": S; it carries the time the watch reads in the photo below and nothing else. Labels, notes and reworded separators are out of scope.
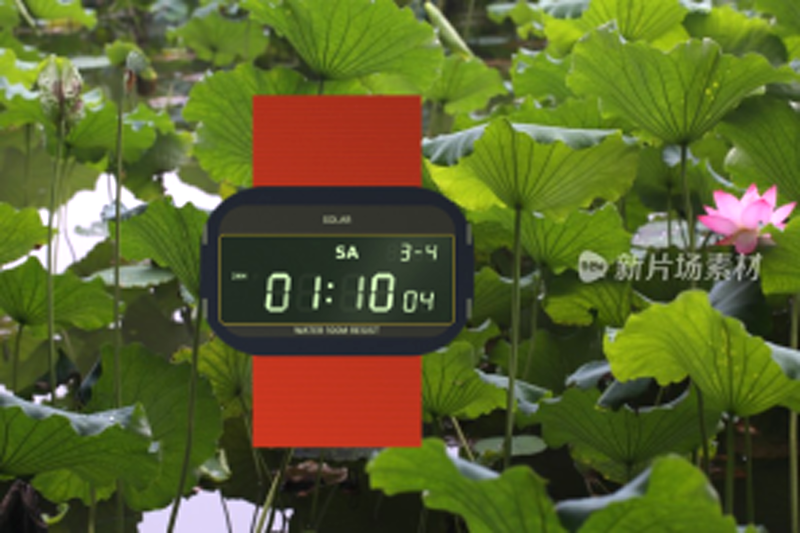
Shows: {"hour": 1, "minute": 10, "second": 4}
